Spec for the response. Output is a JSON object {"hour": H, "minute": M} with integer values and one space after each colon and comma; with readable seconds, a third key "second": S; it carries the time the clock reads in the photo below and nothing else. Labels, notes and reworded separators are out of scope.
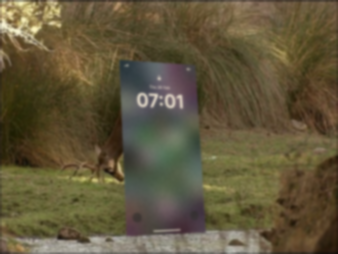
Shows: {"hour": 7, "minute": 1}
